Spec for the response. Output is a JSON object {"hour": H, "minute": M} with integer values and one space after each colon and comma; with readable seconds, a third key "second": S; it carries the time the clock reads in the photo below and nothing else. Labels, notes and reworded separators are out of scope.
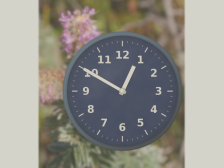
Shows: {"hour": 12, "minute": 50}
